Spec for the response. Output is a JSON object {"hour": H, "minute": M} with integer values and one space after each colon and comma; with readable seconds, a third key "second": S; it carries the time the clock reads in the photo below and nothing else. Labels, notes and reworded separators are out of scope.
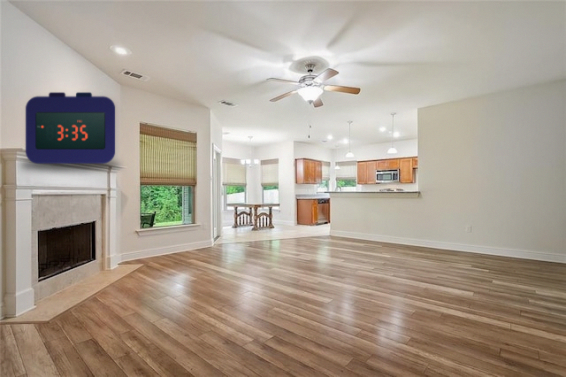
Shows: {"hour": 3, "minute": 35}
